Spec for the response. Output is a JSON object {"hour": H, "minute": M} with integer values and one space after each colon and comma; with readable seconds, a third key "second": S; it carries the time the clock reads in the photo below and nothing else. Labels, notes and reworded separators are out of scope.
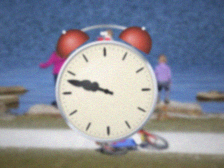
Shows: {"hour": 9, "minute": 48}
